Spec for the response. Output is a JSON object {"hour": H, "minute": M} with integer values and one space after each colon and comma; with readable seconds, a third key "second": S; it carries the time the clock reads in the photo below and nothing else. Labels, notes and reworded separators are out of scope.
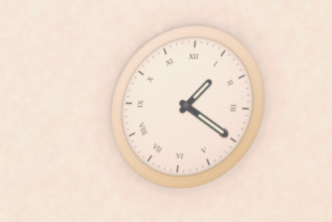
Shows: {"hour": 1, "minute": 20}
